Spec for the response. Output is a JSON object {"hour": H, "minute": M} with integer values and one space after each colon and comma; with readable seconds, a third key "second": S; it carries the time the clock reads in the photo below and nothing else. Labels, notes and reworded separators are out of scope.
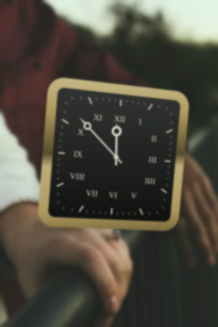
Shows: {"hour": 11, "minute": 52}
